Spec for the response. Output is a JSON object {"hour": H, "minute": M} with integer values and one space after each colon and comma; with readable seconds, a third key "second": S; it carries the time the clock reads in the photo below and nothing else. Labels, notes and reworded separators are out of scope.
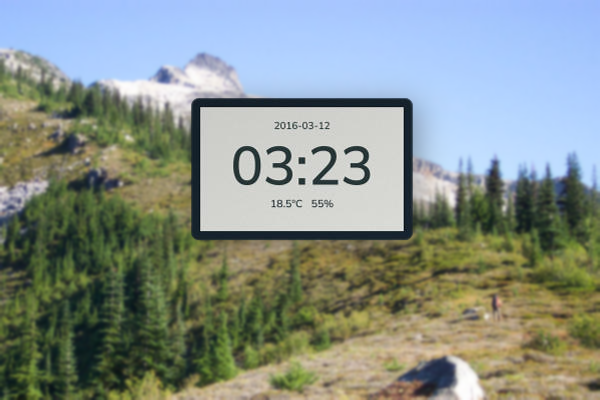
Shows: {"hour": 3, "minute": 23}
